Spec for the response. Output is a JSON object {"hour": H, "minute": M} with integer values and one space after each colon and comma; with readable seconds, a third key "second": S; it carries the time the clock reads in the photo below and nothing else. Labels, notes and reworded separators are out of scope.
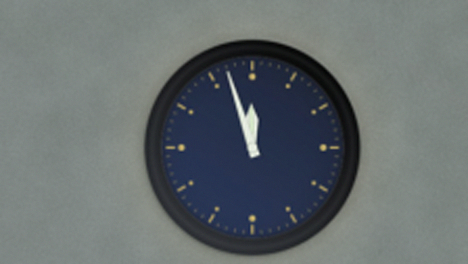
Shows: {"hour": 11, "minute": 57}
